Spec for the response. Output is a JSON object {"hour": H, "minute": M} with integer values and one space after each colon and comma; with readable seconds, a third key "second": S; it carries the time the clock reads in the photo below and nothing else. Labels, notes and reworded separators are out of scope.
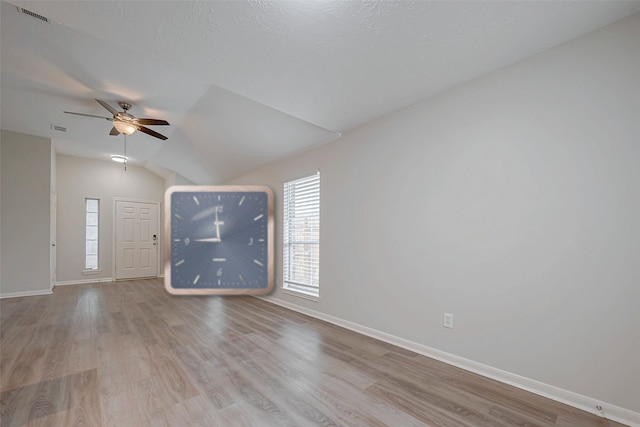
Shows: {"hour": 8, "minute": 59}
